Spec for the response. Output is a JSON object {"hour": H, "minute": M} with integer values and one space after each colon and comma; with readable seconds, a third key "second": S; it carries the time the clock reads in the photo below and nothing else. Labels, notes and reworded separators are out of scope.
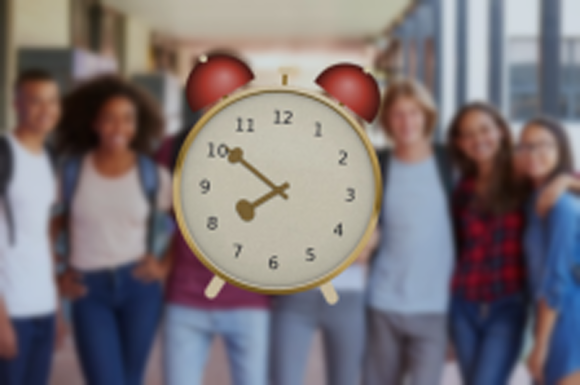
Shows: {"hour": 7, "minute": 51}
